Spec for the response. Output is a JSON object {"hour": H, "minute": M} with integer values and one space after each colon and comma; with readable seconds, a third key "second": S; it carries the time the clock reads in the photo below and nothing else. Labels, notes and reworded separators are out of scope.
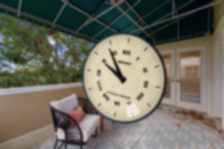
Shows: {"hour": 9, "minute": 54}
